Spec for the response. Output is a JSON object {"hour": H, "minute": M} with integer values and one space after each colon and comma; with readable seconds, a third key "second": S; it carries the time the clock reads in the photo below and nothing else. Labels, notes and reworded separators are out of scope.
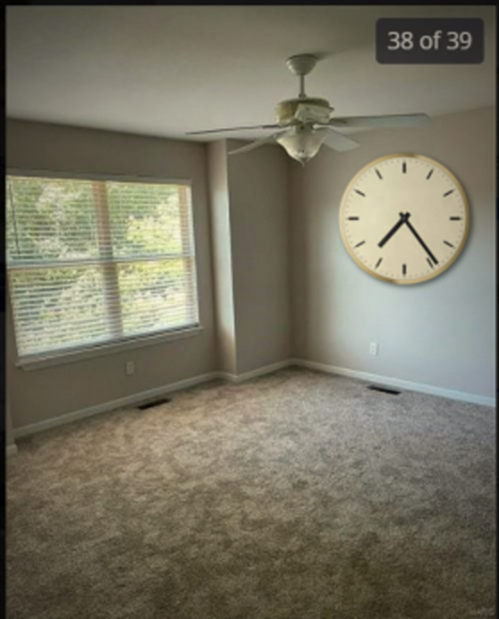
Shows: {"hour": 7, "minute": 24}
